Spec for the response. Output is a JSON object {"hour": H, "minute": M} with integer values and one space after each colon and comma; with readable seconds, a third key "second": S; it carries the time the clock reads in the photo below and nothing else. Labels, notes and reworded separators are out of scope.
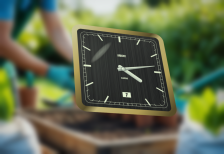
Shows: {"hour": 4, "minute": 13}
